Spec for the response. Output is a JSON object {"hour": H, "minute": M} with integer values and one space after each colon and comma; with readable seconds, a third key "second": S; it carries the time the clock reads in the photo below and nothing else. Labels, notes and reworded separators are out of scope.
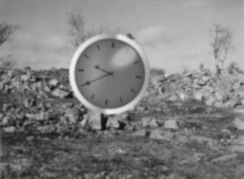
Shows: {"hour": 9, "minute": 40}
